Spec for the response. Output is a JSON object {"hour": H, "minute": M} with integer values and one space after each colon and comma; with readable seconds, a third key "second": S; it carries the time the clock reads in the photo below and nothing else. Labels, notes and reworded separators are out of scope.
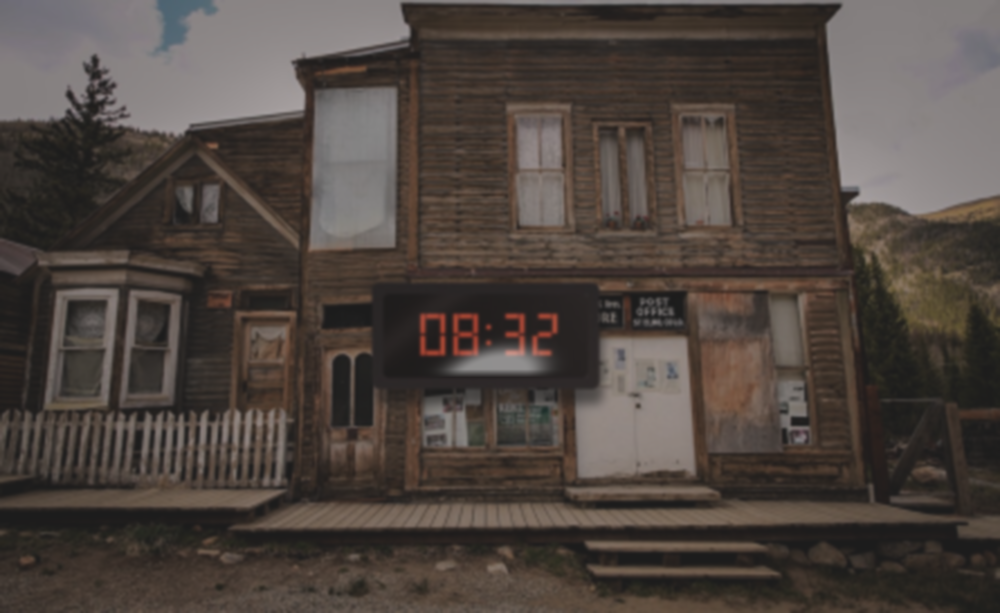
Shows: {"hour": 8, "minute": 32}
